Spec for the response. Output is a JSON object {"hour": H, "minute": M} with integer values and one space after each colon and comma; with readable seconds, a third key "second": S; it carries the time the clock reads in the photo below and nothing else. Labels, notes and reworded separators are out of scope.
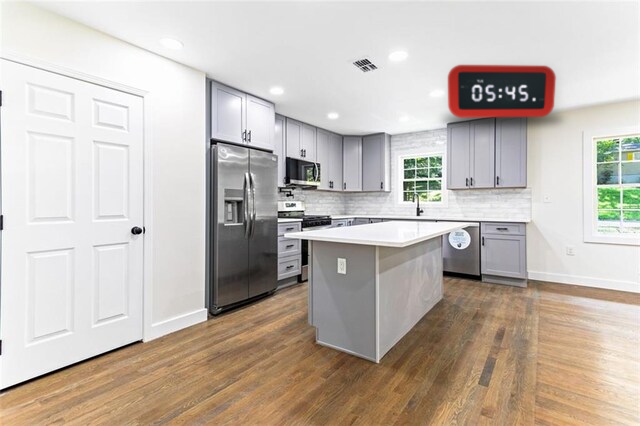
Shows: {"hour": 5, "minute": 45}
